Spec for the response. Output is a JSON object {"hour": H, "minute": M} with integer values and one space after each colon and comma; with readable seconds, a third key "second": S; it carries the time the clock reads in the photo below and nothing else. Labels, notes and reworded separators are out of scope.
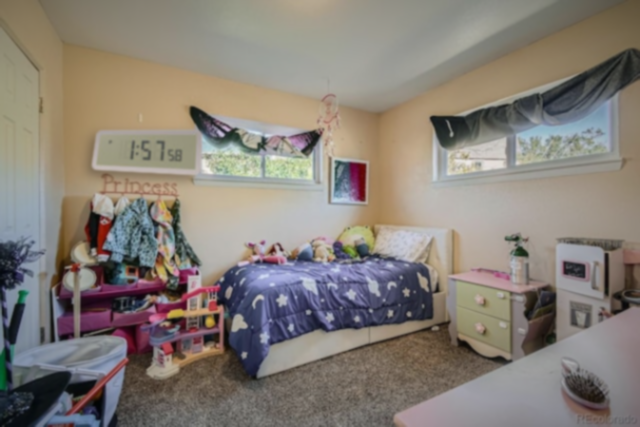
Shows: {"hour": 1, "minute": 57}
